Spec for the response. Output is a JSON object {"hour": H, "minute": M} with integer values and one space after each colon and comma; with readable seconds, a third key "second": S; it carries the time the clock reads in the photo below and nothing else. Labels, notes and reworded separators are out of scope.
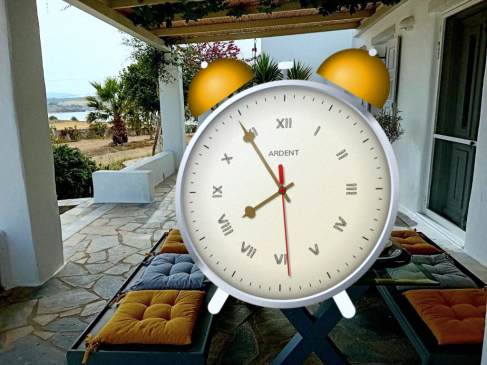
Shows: {"hour": 7, "minute": 54, "second": 29}
